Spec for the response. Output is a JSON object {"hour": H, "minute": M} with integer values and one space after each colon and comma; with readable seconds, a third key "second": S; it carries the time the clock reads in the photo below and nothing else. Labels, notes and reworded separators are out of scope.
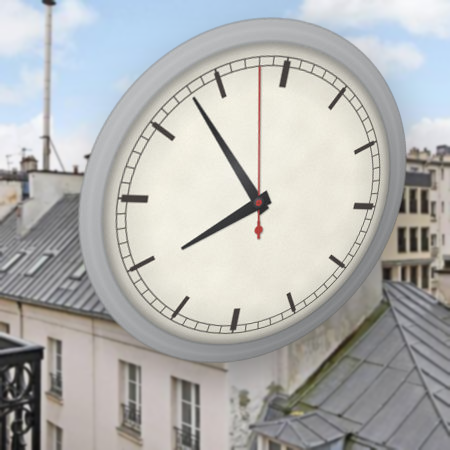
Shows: {"hour": 7, "minute": 52, "second": 58}
